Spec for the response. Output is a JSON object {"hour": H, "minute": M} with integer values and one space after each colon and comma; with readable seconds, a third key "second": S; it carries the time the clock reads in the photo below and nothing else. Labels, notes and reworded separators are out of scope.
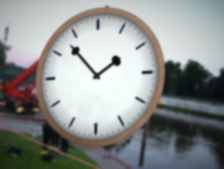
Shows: {"hour": 1, "minute": 53}
